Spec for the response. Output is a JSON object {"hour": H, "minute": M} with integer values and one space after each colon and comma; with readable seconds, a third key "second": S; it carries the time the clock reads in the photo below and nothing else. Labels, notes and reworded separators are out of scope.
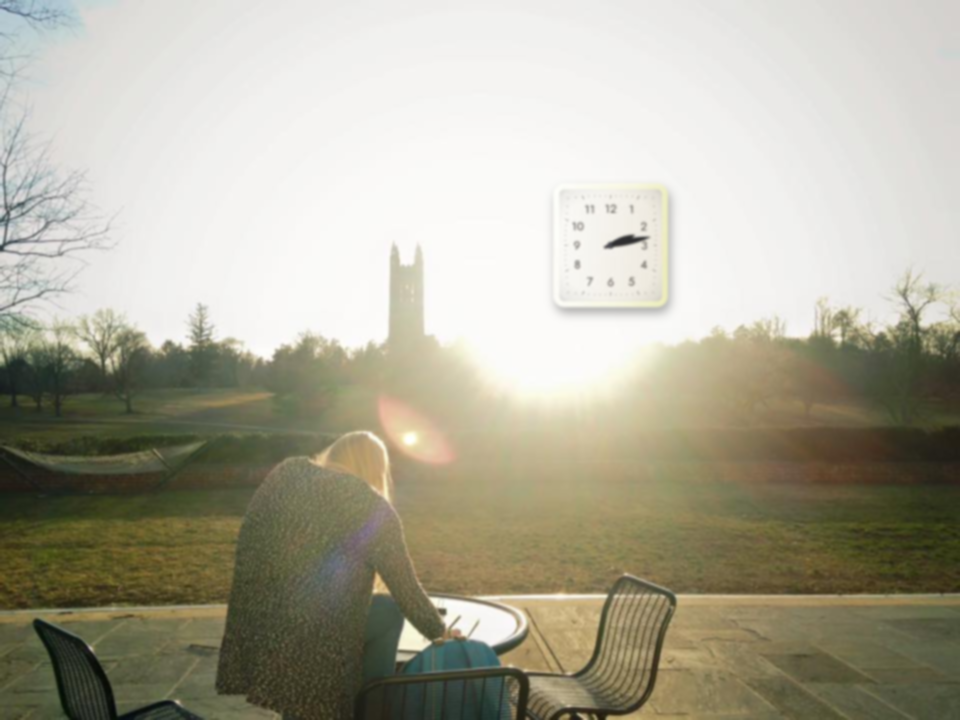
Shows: {"hour": 2, "minute": 13}
